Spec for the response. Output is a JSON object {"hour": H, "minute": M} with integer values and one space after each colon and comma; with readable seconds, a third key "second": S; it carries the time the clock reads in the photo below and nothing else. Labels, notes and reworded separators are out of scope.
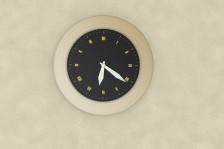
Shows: {"hour": 6, "minute": 21}
